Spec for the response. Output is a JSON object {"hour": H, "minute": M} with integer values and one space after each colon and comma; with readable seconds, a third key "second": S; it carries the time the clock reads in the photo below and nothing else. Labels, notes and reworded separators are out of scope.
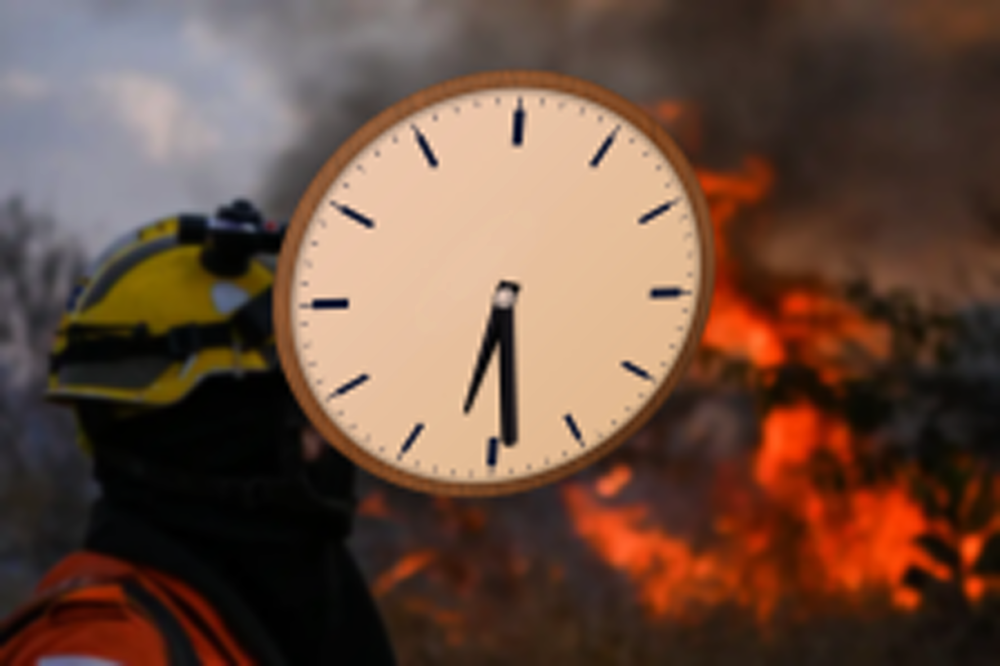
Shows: {"hour": 6, "minute": 29}
